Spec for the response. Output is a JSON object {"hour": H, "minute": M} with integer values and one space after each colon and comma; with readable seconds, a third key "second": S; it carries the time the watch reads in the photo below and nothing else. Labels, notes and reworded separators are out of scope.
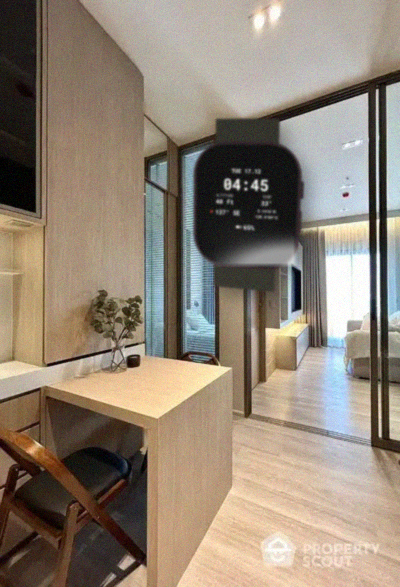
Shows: {"hour": 4, "minute": 45}
